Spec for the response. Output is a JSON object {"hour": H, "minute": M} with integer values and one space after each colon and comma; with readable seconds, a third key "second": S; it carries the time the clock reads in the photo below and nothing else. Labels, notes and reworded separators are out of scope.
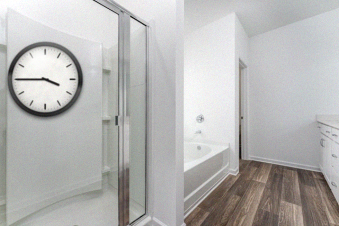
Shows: {"hour": 3, "minute": 45}
